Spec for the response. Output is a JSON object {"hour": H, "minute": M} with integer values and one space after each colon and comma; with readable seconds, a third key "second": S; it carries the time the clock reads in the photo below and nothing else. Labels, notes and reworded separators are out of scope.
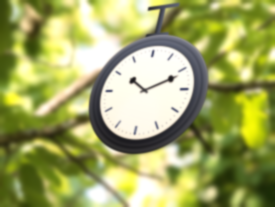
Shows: {"hour": 10, "minute": 11}
